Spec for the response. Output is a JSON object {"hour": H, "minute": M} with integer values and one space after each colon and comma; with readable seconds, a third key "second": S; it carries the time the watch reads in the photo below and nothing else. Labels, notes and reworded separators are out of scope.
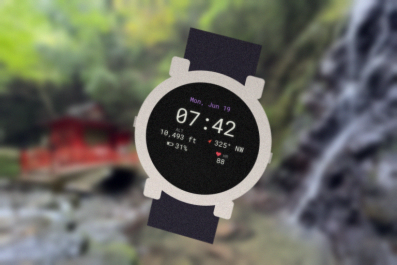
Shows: {"hour": 7, "minute": 42}
